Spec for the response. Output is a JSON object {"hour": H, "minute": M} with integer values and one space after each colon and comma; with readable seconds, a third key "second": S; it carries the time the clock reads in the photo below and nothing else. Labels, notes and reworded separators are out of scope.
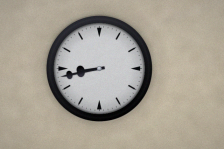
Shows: {"hour": 8, "minute": 43}
